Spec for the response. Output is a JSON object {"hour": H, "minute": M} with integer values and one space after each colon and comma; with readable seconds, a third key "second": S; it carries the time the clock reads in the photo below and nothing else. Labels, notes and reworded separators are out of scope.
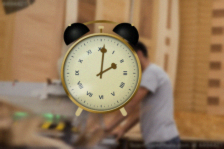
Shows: {"hour": 2, "minute": 1}
